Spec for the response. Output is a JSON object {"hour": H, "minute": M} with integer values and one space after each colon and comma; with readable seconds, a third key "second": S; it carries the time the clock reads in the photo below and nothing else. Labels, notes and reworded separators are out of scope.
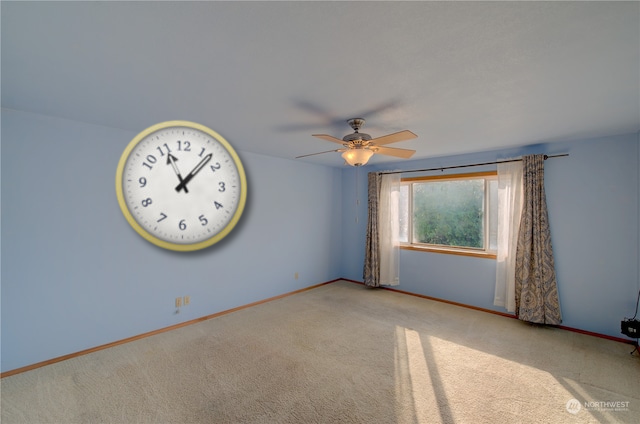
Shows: {"hour": 11, "minute": 7}
